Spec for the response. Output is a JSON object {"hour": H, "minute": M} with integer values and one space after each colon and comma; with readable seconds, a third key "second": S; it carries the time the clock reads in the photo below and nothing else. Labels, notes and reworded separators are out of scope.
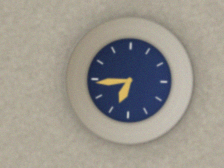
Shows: {"hour": 6, "minute": 44}
